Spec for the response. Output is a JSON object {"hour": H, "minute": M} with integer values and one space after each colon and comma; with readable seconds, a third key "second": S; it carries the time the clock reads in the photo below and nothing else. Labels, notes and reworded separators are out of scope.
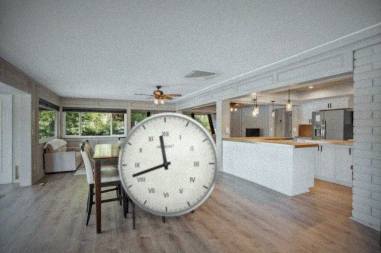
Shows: {"hour": 11, "minute": 42}
